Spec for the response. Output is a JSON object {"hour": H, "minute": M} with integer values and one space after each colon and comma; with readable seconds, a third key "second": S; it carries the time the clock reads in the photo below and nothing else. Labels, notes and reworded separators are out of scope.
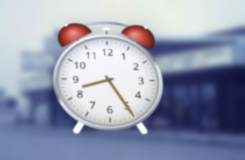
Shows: {"hour": 8, "minute": 25}
